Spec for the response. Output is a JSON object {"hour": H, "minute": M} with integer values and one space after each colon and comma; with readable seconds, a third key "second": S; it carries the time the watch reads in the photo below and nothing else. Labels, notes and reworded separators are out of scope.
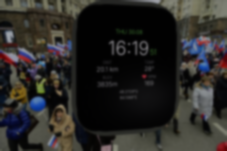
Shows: {"hour": 16, "minute": 19}
